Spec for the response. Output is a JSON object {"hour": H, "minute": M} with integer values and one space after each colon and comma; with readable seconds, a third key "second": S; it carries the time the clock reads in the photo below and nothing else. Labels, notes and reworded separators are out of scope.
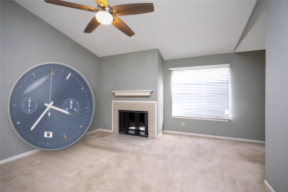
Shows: {"hour": 3, "minute": 36}
